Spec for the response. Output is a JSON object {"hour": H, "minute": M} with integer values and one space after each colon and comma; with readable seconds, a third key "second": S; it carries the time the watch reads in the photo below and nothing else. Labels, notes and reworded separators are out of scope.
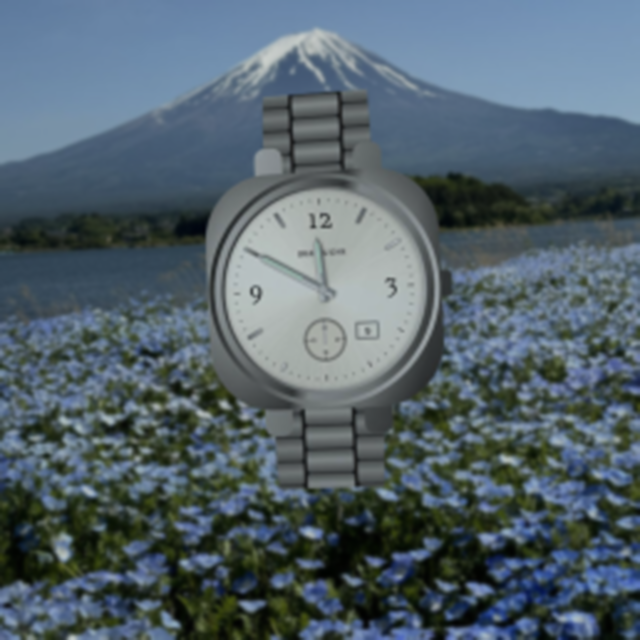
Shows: {"hour": 11, "minute": 50}
